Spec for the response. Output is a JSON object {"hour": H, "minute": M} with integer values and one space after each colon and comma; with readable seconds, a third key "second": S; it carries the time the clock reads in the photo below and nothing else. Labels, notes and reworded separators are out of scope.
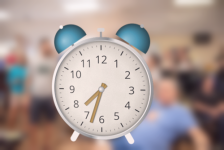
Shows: {"hour": 7, "minute": 33}
